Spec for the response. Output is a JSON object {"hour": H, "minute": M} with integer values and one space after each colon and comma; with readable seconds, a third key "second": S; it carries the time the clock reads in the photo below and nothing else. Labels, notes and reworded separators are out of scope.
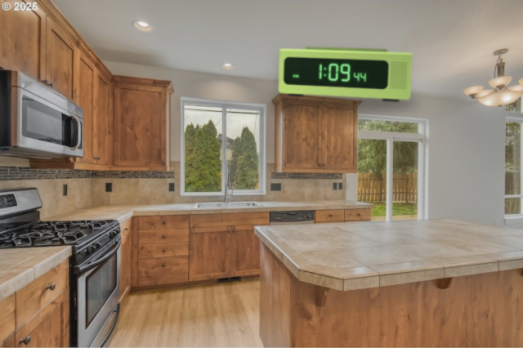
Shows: {"hour": 1, "minute": 9, "second": 44}
